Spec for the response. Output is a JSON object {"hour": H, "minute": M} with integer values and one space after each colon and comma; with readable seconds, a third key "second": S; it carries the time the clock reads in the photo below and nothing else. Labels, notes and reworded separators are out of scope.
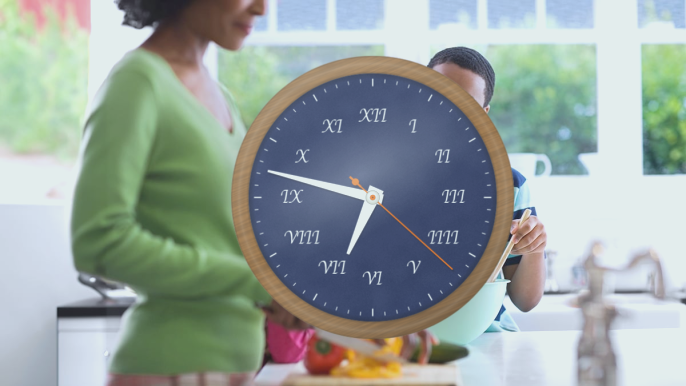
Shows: {"hour": 6, "minute": 47, "second": 22}
